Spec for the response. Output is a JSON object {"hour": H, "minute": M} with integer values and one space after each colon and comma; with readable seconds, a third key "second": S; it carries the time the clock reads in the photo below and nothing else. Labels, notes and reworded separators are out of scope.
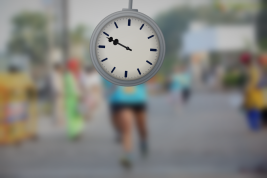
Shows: {"hour": 9, "minute": 49}
